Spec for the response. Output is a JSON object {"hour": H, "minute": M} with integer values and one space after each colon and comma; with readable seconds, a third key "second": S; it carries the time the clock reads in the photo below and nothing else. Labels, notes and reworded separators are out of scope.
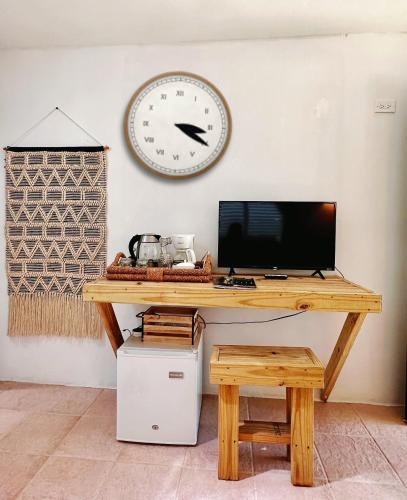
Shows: {"hour": 3, "minute": 20}
